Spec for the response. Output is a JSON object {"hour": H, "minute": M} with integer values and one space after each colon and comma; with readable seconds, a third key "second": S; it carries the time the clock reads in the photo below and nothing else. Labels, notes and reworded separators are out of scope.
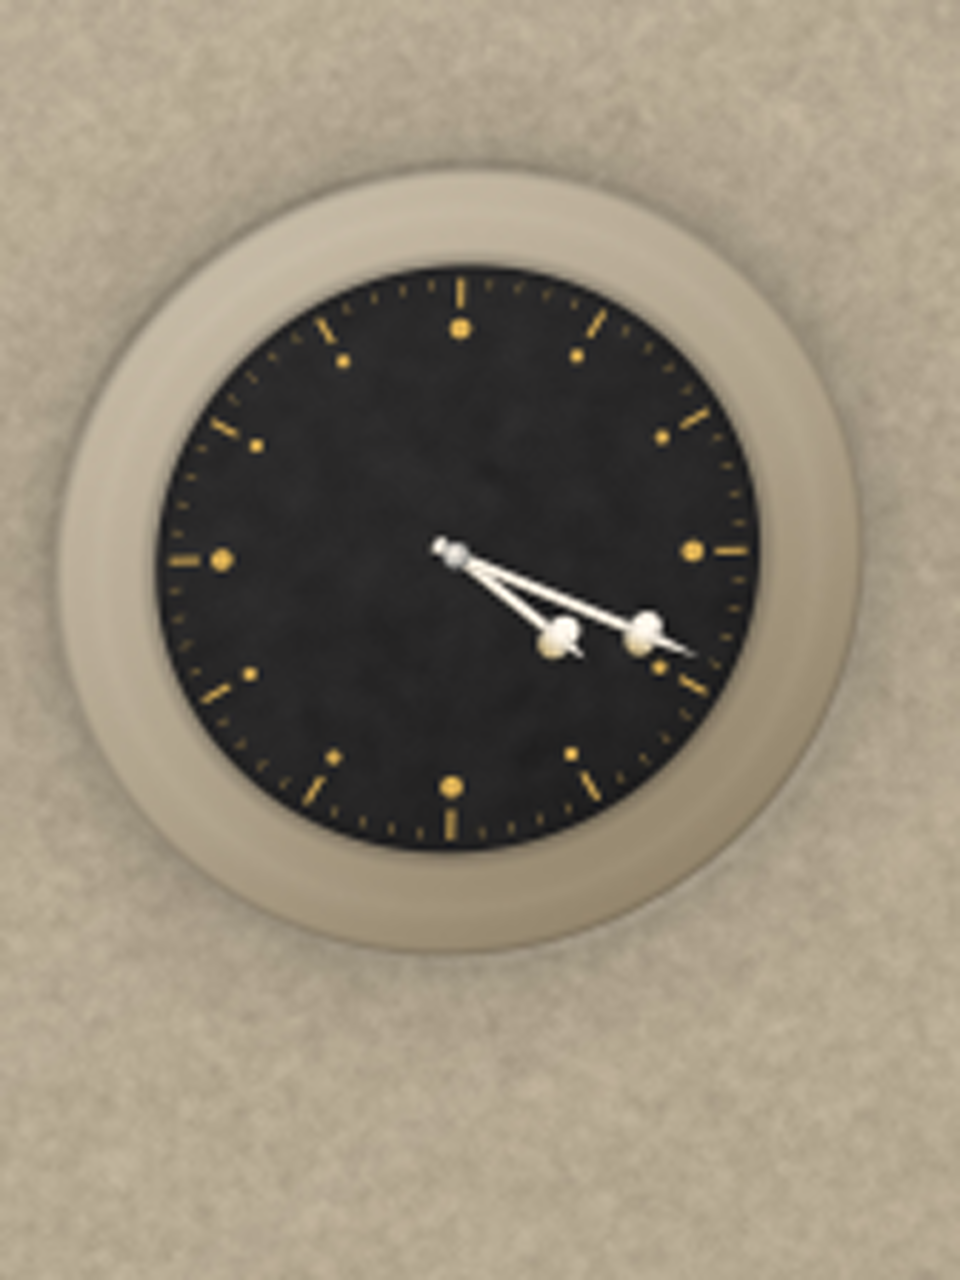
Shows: {"hour": 4, "minute": 19}
